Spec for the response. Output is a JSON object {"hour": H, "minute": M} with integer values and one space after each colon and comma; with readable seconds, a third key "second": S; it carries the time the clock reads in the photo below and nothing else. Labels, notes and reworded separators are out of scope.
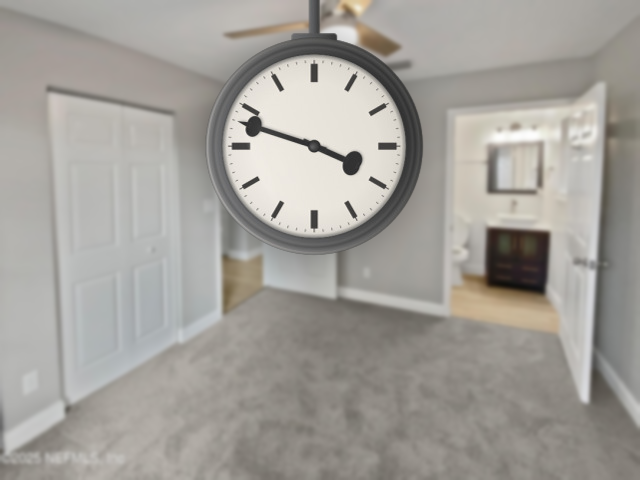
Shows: {"hour": 3, "minute": 48}
